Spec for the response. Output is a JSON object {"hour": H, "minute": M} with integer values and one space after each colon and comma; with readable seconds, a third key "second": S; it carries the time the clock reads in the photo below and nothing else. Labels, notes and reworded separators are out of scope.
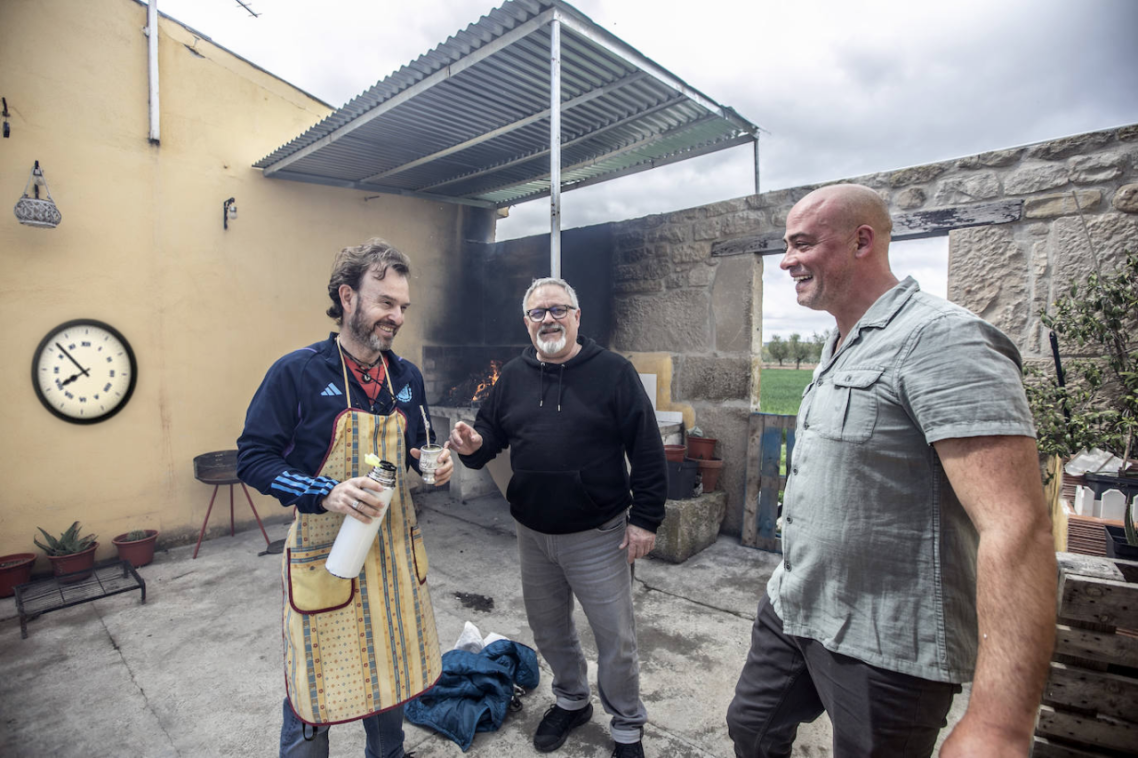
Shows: {"hour": 7, "minute": 52}
